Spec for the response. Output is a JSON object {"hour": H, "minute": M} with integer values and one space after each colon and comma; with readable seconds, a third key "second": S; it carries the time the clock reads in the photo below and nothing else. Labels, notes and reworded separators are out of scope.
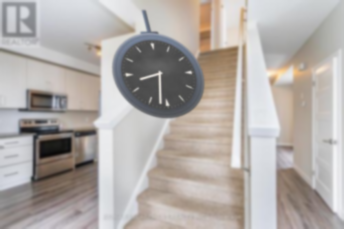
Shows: {"hour": 8, "minute": 32}
